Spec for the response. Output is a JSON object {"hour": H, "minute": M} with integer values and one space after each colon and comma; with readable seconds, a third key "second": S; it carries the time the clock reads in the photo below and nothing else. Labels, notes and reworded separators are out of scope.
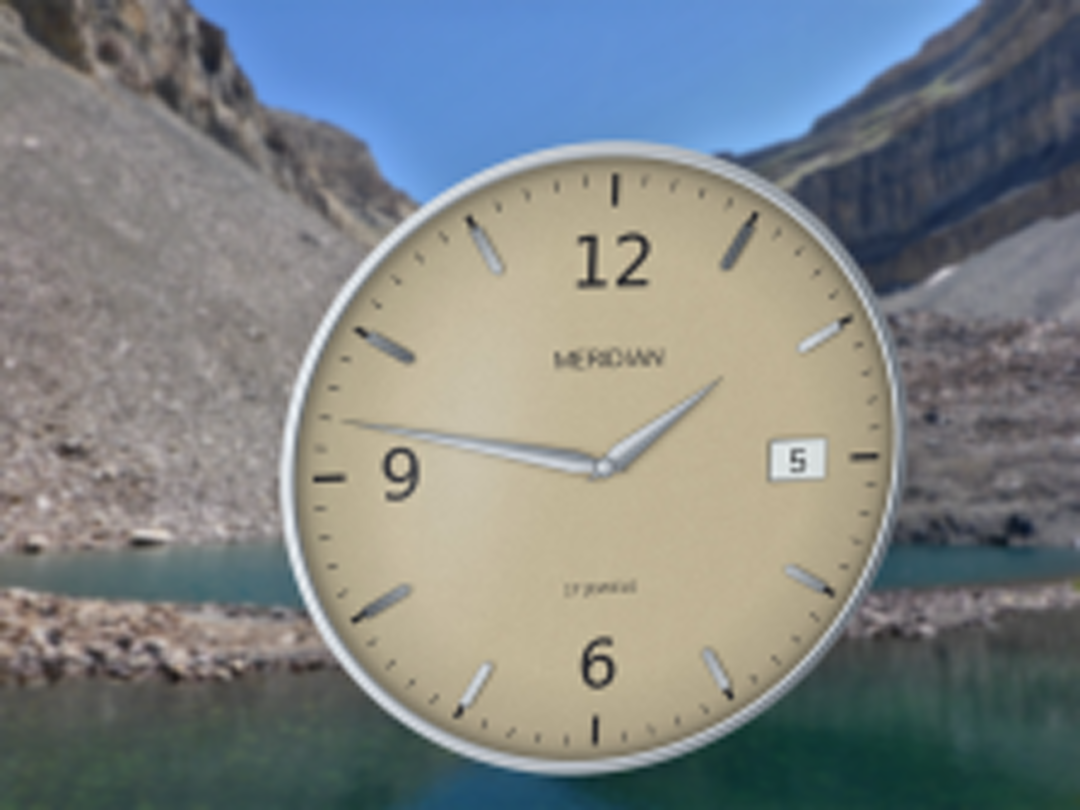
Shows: {"hour": 1, "minute": 47}
